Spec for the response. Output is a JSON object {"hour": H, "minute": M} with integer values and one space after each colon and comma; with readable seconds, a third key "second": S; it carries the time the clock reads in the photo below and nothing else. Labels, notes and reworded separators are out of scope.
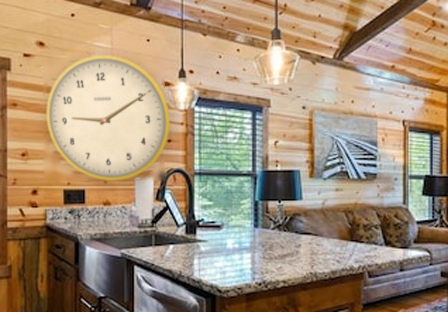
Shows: {"hour": 9, "minute": 10}
